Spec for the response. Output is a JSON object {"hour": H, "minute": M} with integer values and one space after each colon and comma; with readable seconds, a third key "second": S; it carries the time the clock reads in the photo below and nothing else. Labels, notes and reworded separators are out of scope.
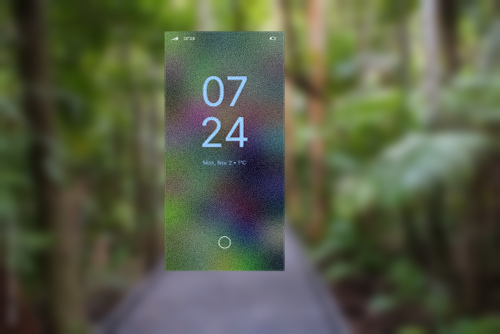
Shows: {"hour": 7, "minute": 24}
